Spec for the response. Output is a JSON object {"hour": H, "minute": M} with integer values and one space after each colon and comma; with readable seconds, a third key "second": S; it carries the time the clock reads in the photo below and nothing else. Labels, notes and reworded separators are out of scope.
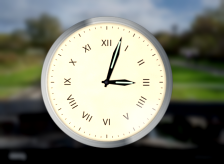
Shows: {"hour": 3, "minute": 3}
